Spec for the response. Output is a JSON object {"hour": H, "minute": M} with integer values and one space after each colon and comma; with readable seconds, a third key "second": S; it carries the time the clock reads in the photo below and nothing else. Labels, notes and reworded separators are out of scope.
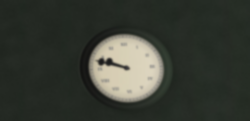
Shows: {"hour": 9, "minute": 48}
